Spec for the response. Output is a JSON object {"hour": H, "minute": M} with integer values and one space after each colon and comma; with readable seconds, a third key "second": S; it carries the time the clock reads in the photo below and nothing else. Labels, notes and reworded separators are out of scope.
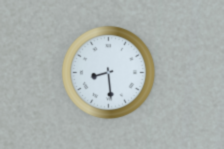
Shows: {"hour": 8, "minute": 29}
